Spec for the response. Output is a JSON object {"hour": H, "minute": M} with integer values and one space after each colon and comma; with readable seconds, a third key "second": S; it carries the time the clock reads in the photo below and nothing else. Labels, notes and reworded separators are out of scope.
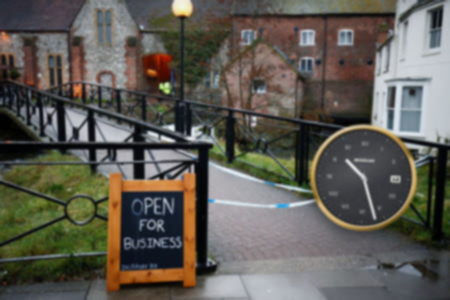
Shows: {"hour": 10, "minute": 27}
